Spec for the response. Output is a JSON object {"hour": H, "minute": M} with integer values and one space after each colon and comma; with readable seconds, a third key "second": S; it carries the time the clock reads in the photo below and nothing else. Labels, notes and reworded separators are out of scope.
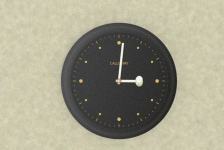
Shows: {"hour": 3, "minute": 1}
